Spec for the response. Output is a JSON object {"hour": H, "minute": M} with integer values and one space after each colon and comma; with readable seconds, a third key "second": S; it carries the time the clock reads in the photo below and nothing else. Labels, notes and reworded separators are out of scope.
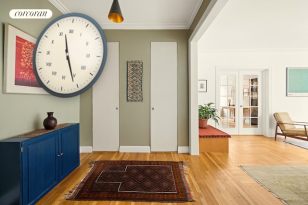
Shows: {"hour": 11, "minute": 26}
